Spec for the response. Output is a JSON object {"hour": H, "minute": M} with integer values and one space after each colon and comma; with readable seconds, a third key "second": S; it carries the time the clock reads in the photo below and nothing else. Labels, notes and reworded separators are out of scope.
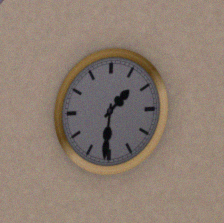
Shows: {"hour": 1, "minute": 31}
